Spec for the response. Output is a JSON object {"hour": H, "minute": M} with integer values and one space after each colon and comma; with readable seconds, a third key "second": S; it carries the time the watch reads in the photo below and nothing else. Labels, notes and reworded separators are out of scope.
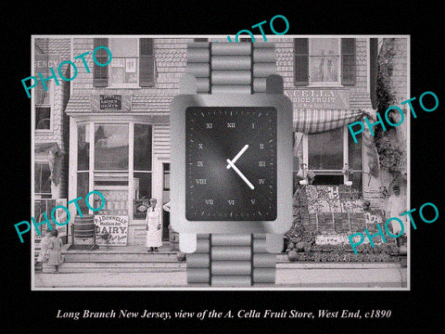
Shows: {"hour": 1, "minute": 23}
